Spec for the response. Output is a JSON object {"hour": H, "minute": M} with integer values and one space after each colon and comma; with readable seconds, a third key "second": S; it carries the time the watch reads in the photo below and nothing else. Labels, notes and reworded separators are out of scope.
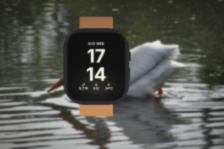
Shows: {"hour": 17, "minute": 14}
